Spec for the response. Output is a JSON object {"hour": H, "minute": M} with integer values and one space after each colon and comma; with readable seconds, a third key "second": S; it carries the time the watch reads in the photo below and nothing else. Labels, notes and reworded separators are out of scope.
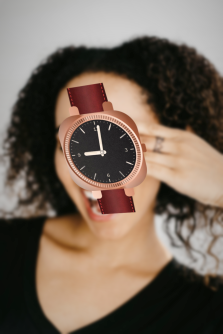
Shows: {"hour": 9, "minute": 1}
